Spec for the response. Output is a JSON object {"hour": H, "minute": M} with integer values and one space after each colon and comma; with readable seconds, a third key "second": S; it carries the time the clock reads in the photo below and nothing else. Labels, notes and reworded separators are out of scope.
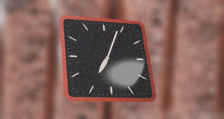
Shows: {"hour": 7, "minute": 4}
